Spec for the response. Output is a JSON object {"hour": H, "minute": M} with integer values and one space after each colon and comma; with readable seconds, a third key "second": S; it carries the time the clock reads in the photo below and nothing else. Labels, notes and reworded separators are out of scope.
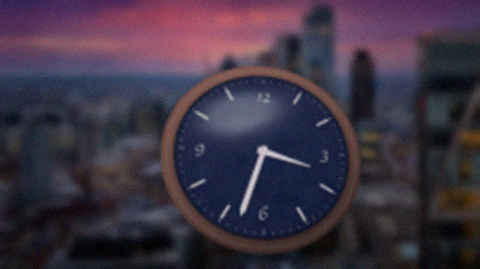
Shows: {"hour": 3, "minute": 33}
